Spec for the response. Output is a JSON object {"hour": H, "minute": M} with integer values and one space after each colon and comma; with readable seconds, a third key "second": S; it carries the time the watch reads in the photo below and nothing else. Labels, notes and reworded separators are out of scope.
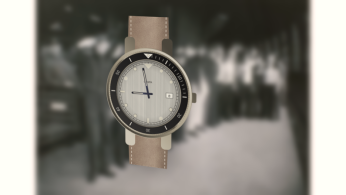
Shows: {"hour": 8, "minute": 58}
